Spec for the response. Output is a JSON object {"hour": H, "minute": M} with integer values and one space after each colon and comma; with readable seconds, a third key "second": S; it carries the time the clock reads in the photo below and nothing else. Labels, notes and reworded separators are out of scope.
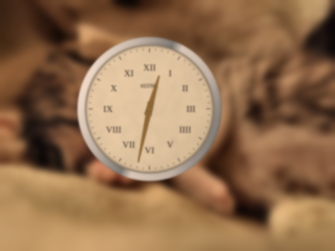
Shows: {"hour": 12, "minute": 32}
